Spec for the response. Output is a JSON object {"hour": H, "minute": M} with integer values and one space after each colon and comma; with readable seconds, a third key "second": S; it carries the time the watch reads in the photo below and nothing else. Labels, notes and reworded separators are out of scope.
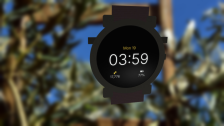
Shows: {"hour": 3, "minute": 59}
